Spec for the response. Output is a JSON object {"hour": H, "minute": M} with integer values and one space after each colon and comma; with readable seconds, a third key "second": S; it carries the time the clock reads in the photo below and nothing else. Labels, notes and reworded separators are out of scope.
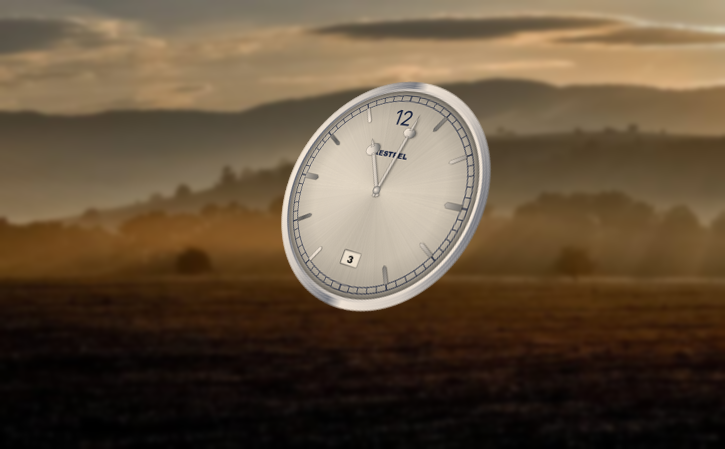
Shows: {"hour": 11, "minute": 2}
